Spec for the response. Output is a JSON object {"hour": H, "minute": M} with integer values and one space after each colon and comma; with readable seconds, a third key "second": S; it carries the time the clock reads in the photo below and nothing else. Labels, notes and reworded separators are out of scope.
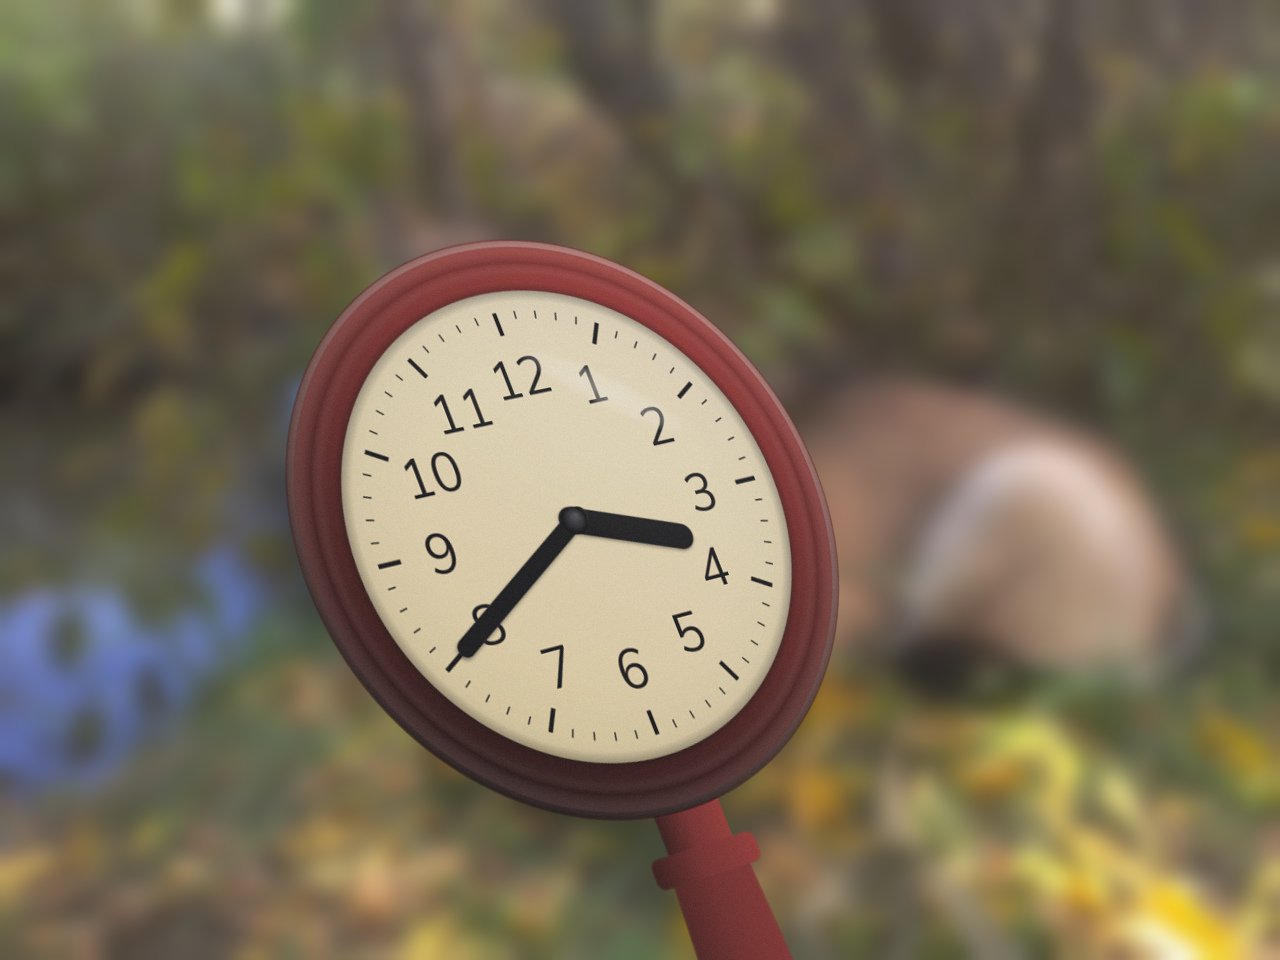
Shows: {"hour": 3, "minute": 40}
